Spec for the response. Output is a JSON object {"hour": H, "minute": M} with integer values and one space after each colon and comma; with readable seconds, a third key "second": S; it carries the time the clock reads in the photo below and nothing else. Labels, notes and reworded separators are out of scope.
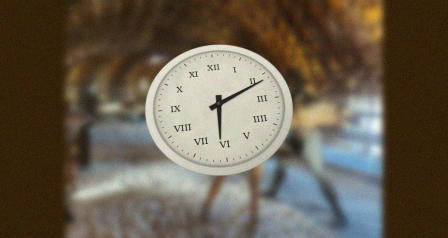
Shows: {"hour": 6, "minute": 11}
